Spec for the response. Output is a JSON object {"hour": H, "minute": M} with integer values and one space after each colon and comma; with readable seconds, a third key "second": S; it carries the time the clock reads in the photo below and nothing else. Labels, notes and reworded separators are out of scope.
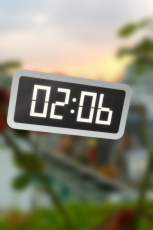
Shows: {"hour": 2, "minute": 6}
